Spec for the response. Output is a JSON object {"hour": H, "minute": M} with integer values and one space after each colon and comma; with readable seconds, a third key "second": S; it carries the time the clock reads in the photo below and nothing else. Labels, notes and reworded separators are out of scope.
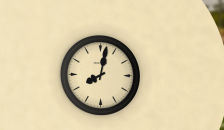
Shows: {"hour": 8, "minute": 2}
